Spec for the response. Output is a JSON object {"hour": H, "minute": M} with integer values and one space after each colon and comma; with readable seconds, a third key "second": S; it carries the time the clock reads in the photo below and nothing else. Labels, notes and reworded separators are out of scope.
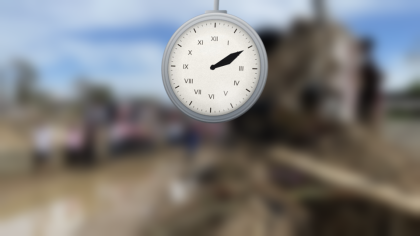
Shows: {"hour": 2, "minute": 10}
